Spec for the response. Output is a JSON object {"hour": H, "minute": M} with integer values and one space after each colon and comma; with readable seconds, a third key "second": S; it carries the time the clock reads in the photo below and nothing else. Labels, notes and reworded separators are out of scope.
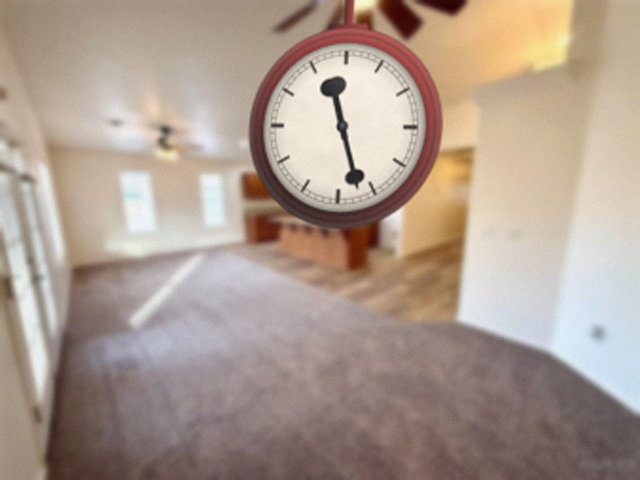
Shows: {"hour": 11, "minute": 27}
